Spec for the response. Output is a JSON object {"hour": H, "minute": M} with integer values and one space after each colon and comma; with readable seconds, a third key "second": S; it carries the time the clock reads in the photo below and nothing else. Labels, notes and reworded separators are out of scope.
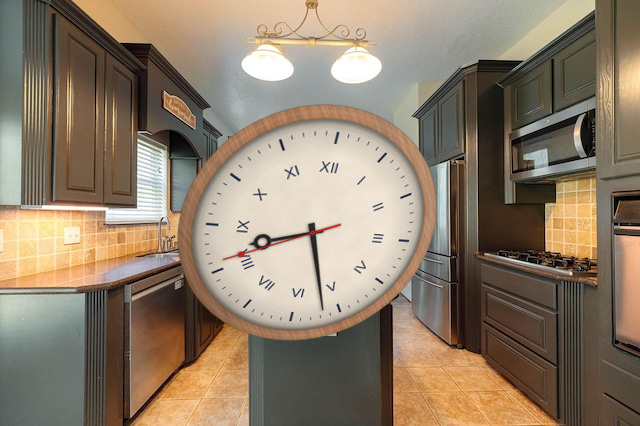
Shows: {"hour": 8, "minute": 26, "second": 41}
